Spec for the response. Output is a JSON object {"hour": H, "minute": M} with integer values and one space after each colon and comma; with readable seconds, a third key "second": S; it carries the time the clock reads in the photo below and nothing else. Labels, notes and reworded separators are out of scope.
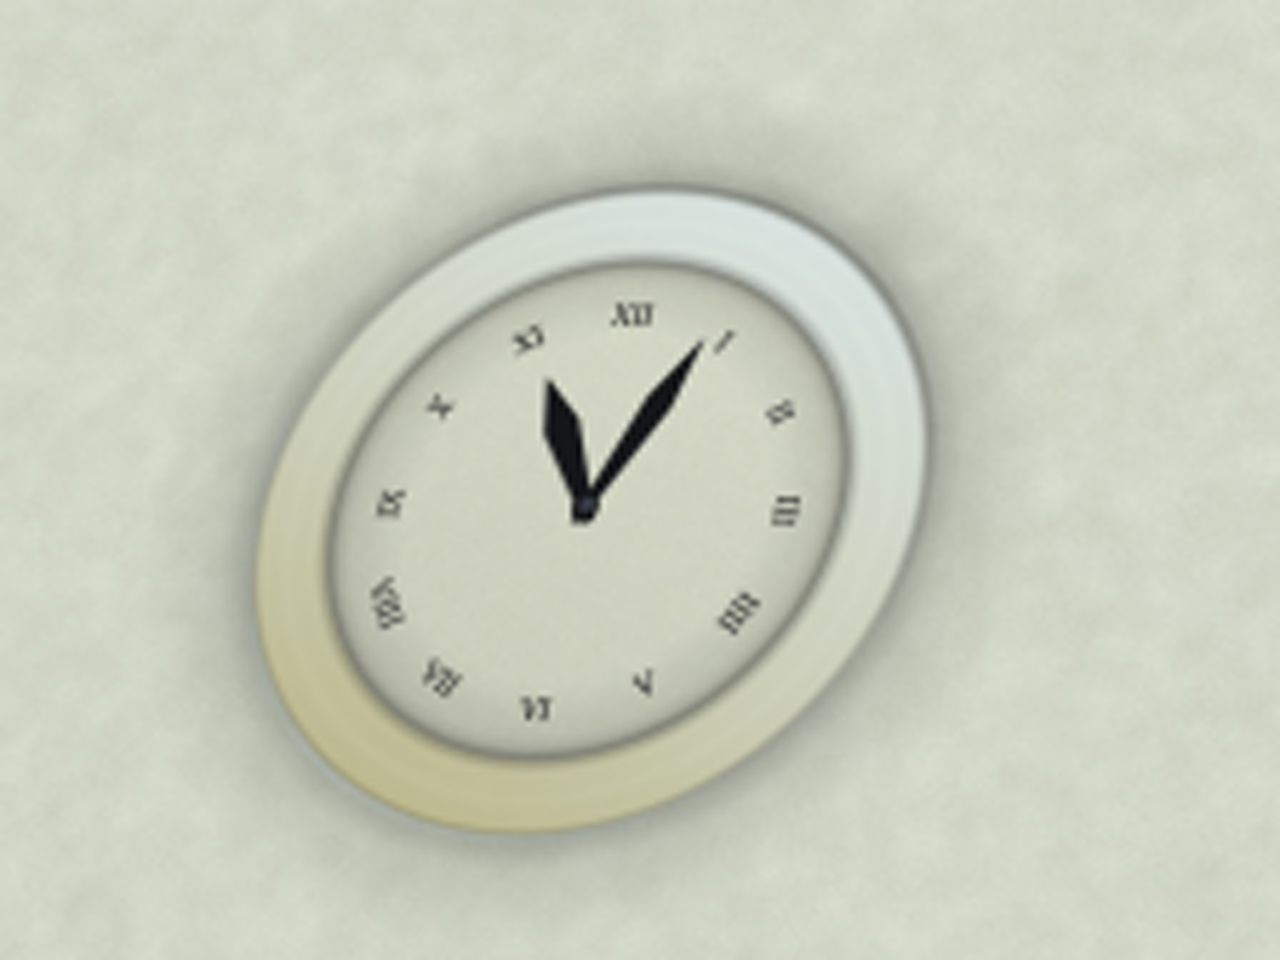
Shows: {"hour": 11, "minute": 4}
